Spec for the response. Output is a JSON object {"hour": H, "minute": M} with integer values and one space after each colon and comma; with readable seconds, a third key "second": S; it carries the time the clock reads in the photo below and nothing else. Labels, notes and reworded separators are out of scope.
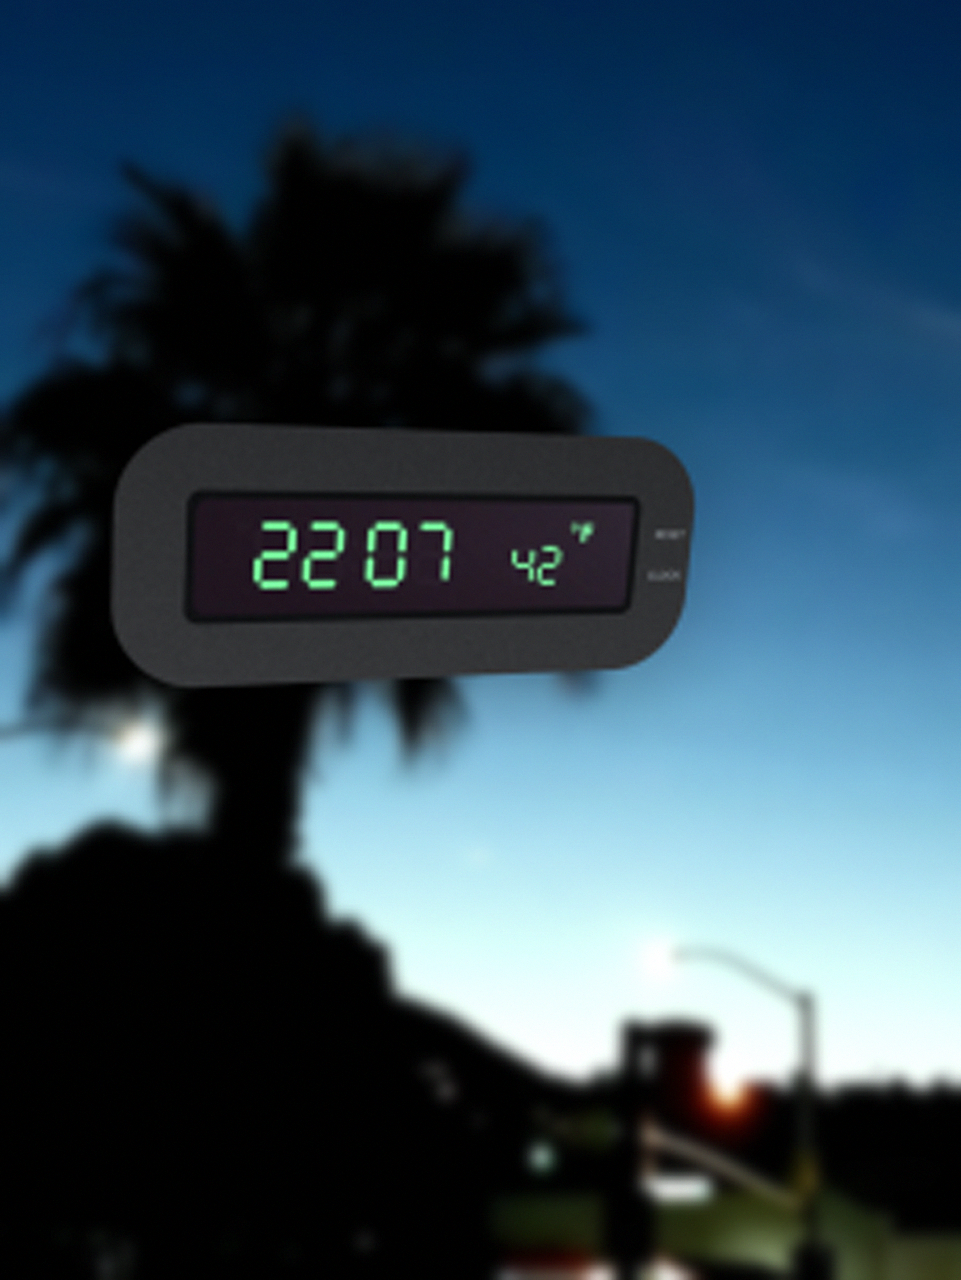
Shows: {"hour": 22, "minute": 7}
